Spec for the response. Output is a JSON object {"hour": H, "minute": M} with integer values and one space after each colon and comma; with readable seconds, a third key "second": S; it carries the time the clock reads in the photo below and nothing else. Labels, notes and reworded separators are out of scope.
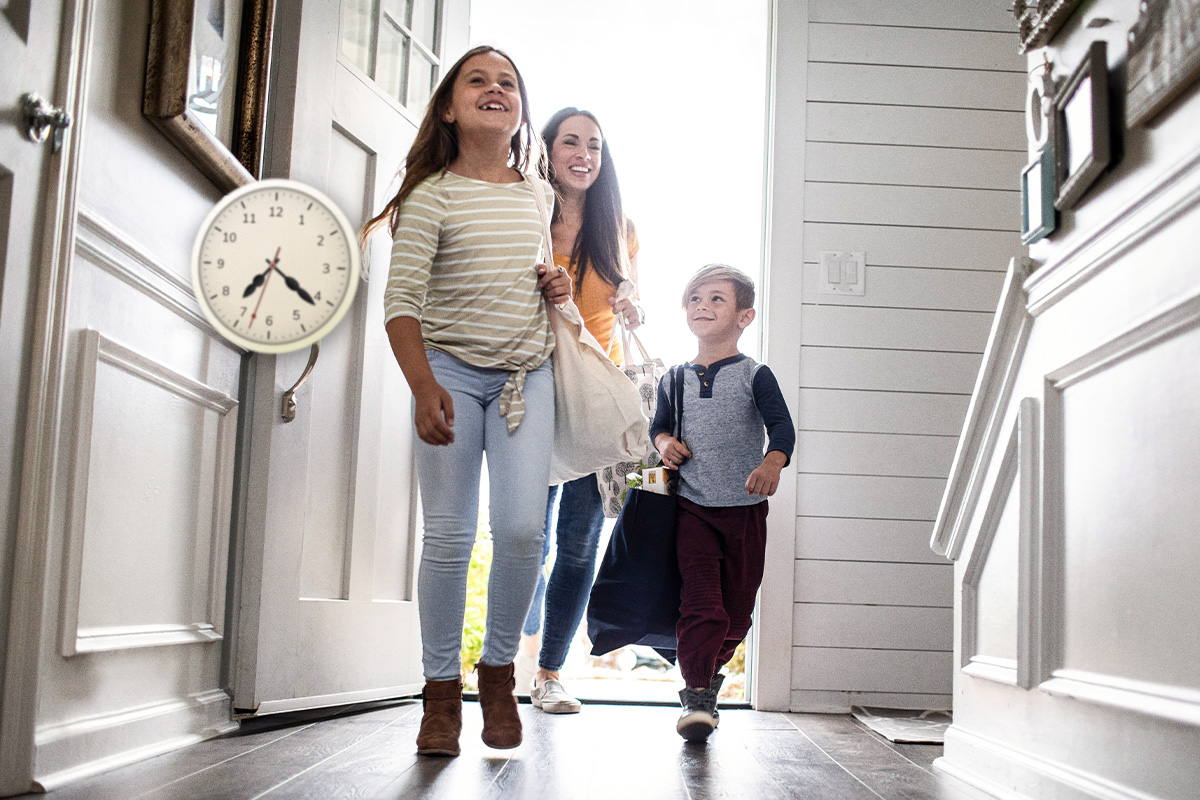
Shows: {"hour": 7, "minute": 21, "second": 33}
